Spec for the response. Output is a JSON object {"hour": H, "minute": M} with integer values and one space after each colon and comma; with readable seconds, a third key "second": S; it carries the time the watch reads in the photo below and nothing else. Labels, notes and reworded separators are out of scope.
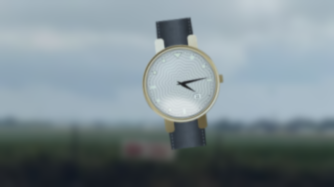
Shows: {"hour": 4, "minute": 14}
